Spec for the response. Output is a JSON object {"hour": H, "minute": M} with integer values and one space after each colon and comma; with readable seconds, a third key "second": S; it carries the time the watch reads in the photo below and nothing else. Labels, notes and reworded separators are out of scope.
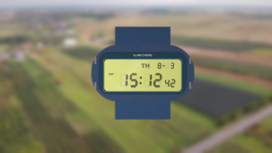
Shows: {"hour": 15, "minute": 12, "second": 42}
